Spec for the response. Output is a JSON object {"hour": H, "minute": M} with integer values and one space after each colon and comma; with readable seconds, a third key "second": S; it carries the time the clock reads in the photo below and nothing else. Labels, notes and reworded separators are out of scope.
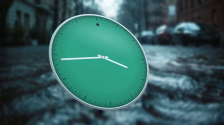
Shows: {"hour": 3, "minute": 44}
